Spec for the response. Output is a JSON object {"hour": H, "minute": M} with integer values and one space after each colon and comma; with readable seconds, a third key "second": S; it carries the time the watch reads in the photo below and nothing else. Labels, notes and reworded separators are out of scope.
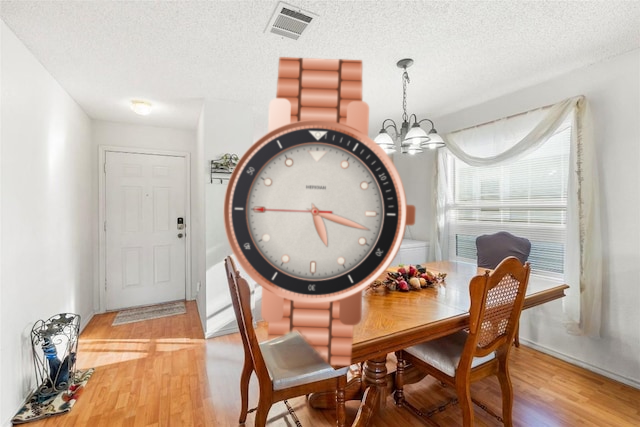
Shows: {"hour": 5, "minute": 17, "second": 45}
